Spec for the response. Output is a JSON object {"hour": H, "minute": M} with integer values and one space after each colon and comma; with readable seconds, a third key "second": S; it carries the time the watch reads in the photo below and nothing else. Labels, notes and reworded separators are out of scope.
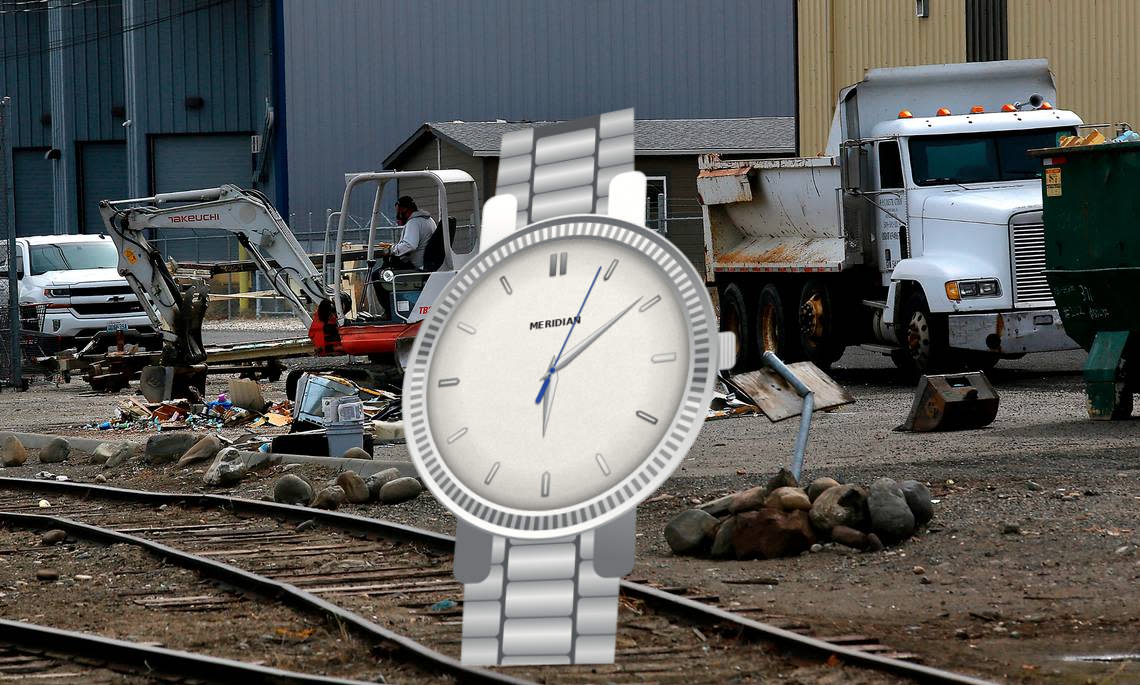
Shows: {"hour": 6, "minute": 9, "second": 4}
